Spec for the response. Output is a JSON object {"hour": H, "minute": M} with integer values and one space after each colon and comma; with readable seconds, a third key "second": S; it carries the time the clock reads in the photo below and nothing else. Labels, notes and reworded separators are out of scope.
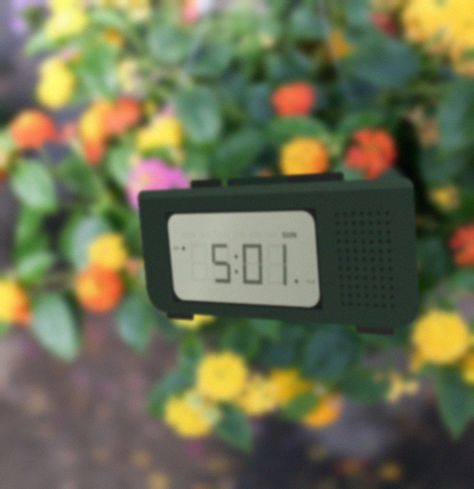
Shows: {"hour": 5, "minute": 1}
